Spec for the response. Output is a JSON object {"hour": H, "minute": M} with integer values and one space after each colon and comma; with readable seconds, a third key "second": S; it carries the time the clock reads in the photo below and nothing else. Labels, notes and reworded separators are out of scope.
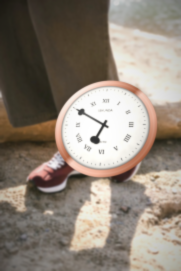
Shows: {"hour": 6, "minute": 50}
